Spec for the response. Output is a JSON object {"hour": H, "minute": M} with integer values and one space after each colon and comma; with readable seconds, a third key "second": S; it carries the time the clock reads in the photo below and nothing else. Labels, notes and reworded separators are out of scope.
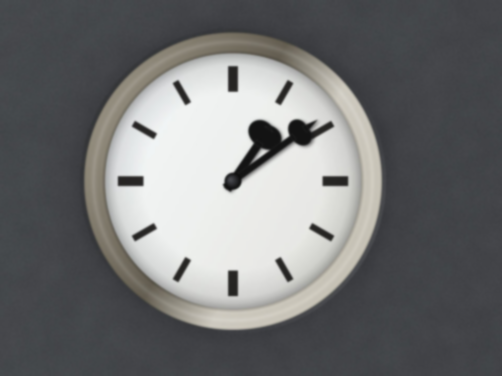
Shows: {"hour": 1, "minute": 9}
